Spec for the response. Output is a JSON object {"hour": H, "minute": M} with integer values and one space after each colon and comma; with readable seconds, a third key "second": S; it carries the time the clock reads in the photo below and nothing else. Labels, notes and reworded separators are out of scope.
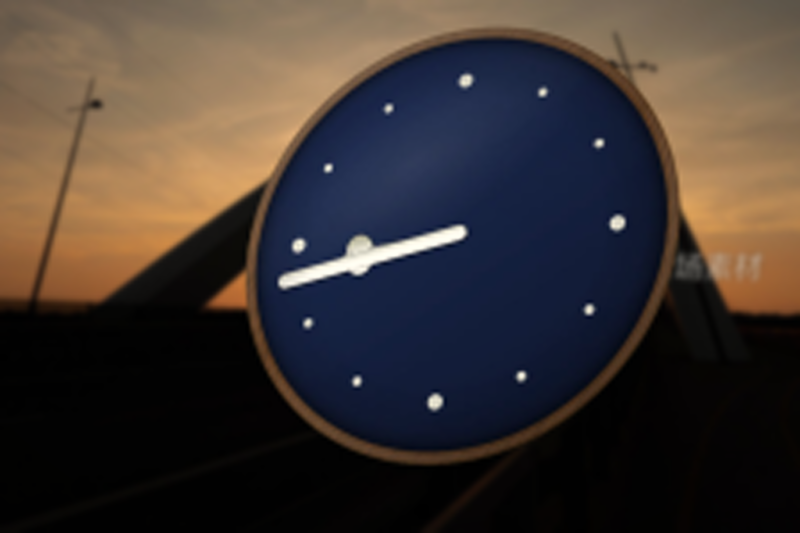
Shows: {"hour": 8, "minute": 43}
